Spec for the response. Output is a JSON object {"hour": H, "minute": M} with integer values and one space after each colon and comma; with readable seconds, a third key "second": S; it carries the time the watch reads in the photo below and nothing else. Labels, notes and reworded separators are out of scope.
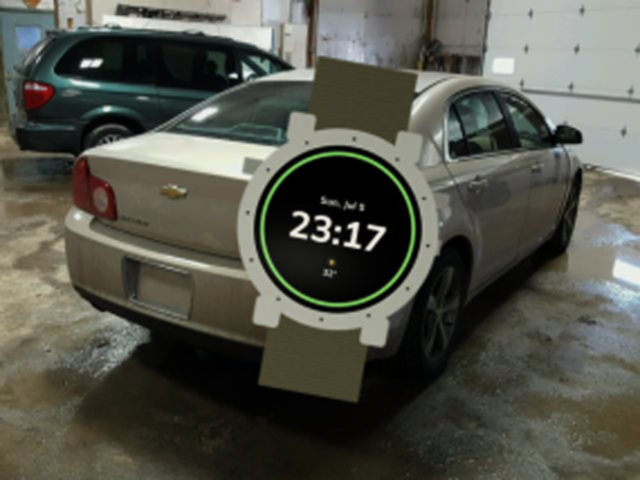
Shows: {"hour": 23, "minute": 17}
